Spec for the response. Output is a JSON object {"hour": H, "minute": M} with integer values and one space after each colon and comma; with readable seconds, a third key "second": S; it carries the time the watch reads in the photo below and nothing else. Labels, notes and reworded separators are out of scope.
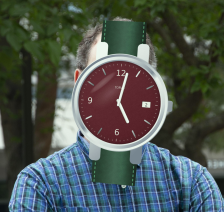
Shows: {"hour": 5, "minute": 2}
